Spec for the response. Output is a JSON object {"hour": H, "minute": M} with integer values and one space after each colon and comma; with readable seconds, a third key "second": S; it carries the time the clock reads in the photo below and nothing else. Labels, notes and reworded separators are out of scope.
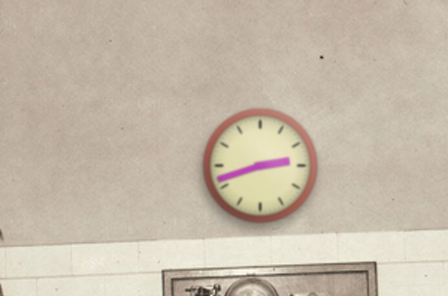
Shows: {"hour": 2, "minute": 42}
